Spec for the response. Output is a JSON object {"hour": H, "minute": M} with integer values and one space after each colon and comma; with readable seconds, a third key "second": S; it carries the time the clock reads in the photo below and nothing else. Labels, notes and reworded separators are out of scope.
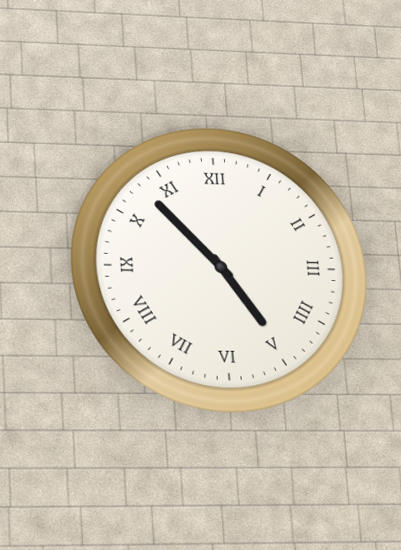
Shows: {"hour": 4, "minute": 53}
